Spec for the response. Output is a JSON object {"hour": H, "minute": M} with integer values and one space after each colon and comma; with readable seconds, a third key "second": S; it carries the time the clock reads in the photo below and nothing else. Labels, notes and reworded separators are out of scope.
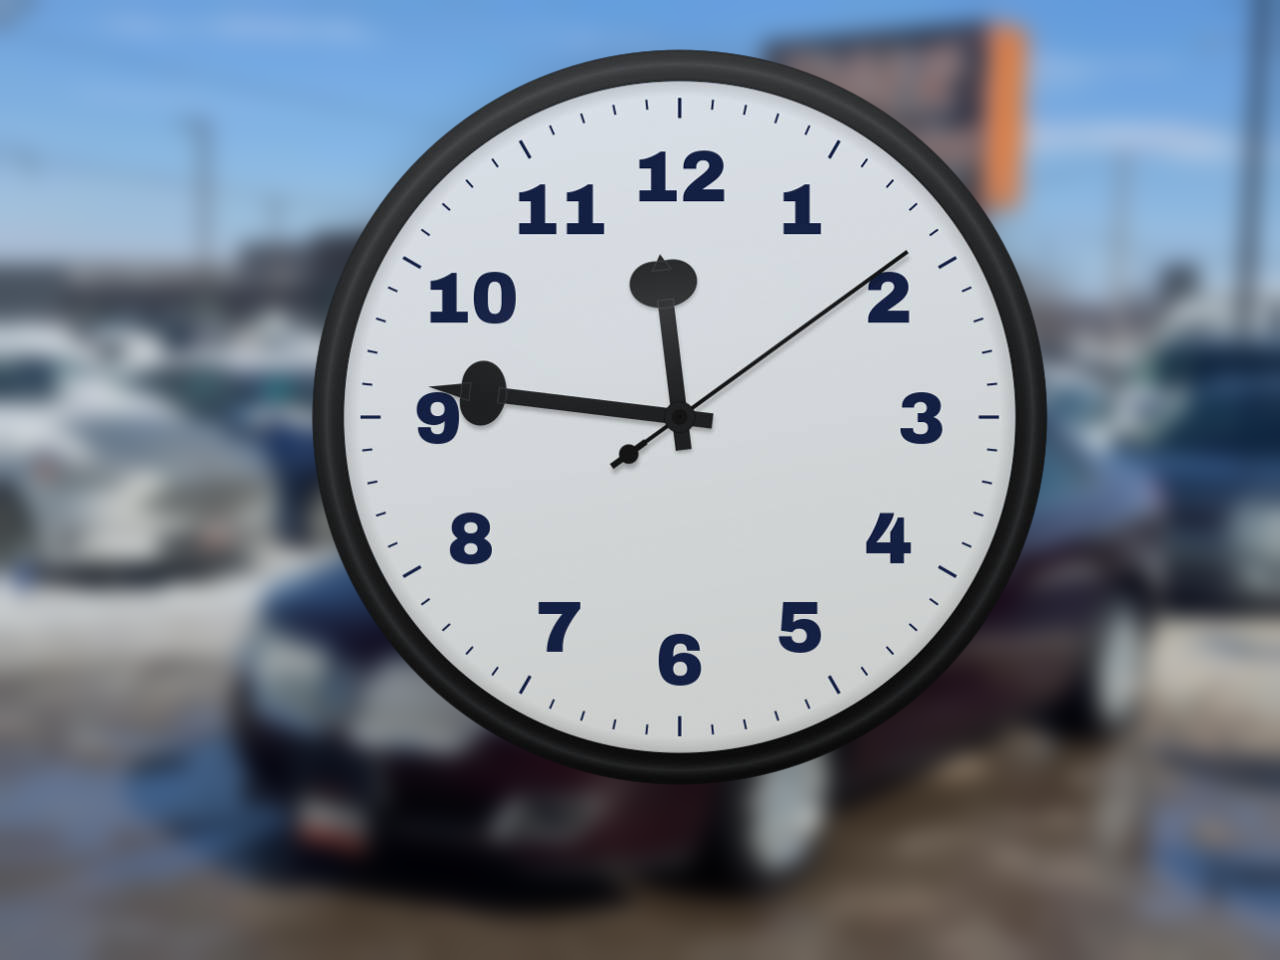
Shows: {"hour": 11, "minute": 46, "second": 9}
